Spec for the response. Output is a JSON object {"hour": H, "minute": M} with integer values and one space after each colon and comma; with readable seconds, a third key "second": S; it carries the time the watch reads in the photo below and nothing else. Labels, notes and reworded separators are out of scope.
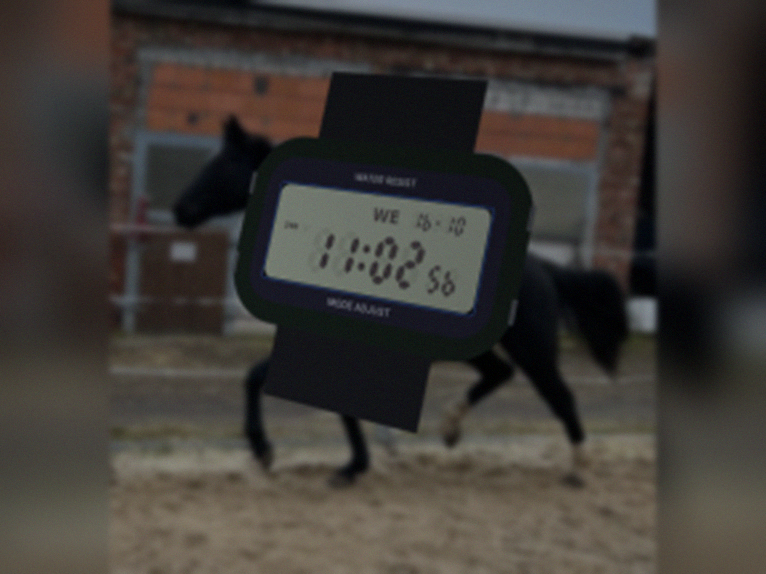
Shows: {"hour": 11, "minute": 2, "second": 56}
